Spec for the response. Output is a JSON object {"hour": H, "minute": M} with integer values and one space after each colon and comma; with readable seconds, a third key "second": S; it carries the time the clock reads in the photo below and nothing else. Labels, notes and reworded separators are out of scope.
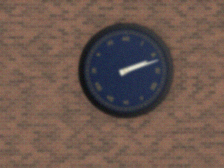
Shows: {"hour": 2, "minute": 12}
